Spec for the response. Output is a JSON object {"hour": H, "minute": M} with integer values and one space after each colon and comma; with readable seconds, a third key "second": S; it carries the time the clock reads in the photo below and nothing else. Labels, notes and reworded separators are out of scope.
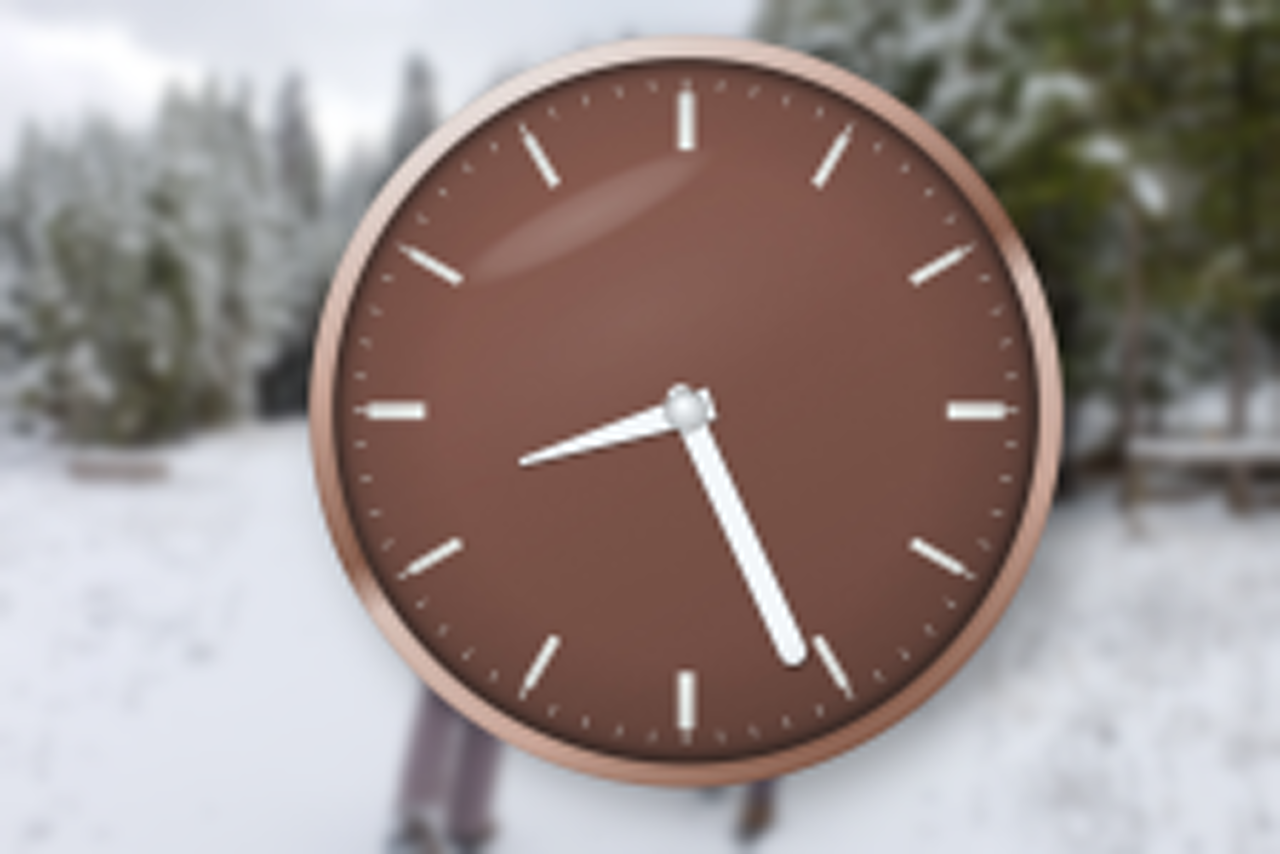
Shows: {"hour": 8, "minute": 26}
